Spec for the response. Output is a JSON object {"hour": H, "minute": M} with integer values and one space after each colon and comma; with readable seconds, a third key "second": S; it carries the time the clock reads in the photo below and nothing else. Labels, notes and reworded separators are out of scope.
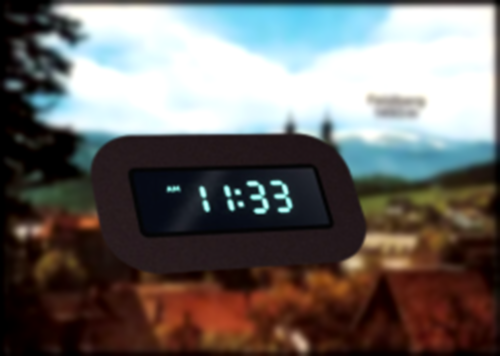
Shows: {"hour": 11, "minute": 33}
